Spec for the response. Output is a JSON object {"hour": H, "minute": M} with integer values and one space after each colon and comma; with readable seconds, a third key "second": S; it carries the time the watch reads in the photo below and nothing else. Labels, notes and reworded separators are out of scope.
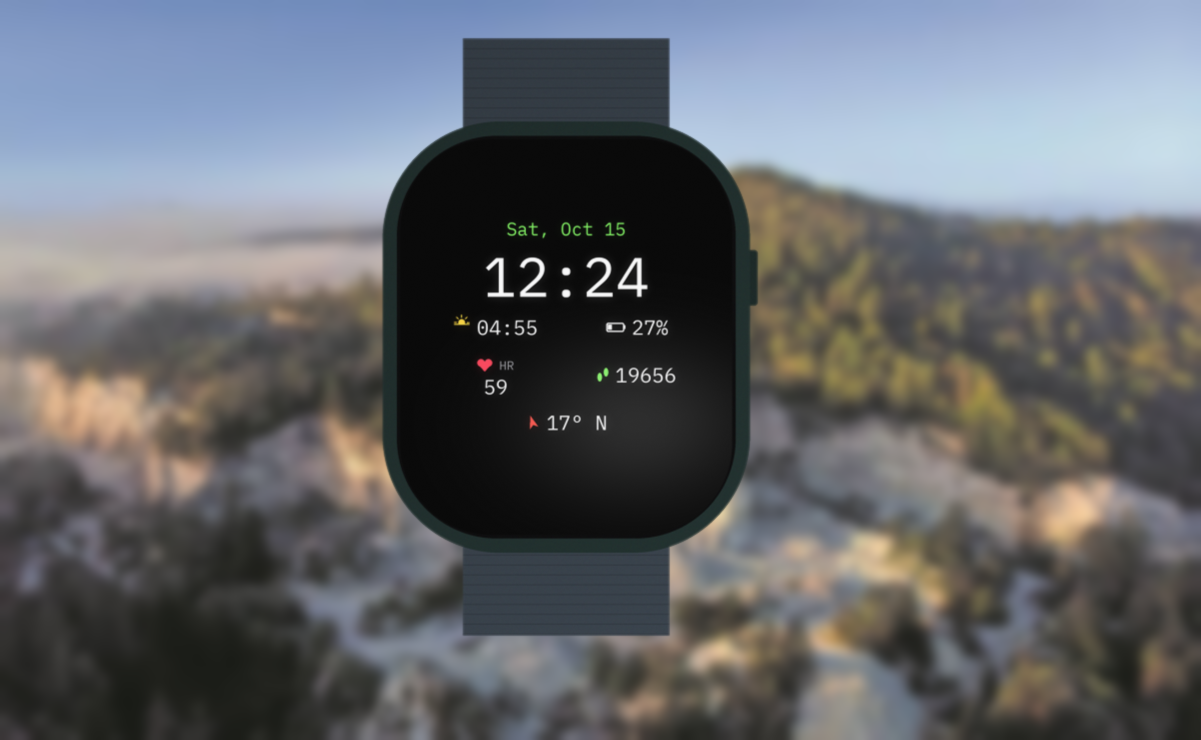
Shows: {"hour": 12, "minute": 24}
